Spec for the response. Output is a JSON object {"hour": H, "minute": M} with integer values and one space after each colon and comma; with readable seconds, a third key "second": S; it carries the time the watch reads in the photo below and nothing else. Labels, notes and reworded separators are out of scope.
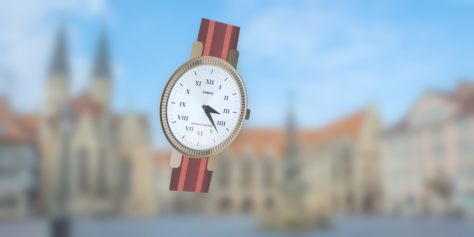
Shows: {"hour": 3, "minute": 23}
